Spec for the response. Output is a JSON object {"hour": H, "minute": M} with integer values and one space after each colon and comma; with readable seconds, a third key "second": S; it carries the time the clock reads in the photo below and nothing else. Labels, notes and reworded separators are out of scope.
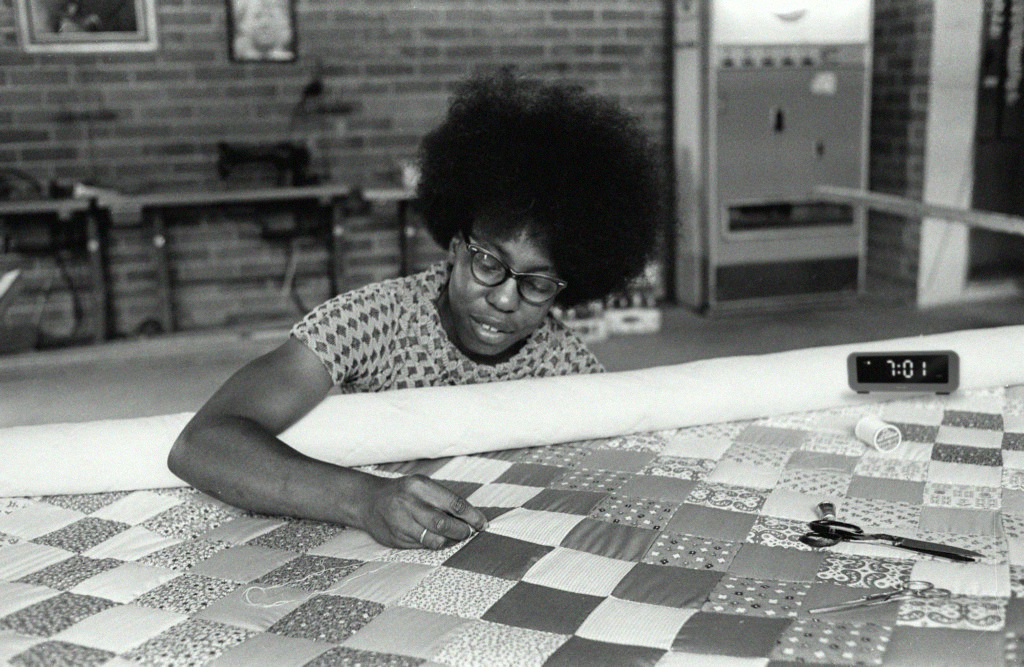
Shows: {"hour": 7, "minute": 1}
